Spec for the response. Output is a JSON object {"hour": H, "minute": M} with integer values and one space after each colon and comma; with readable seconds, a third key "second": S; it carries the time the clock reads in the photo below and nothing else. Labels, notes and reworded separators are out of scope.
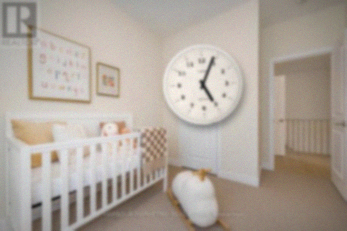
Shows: {"hour": 5, "minute": 4}
